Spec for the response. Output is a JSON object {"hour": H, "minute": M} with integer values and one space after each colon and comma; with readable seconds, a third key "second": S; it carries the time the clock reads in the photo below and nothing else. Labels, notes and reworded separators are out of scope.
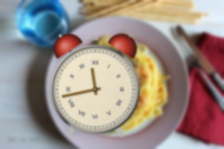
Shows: {"hour": 11, "minute": 43}
